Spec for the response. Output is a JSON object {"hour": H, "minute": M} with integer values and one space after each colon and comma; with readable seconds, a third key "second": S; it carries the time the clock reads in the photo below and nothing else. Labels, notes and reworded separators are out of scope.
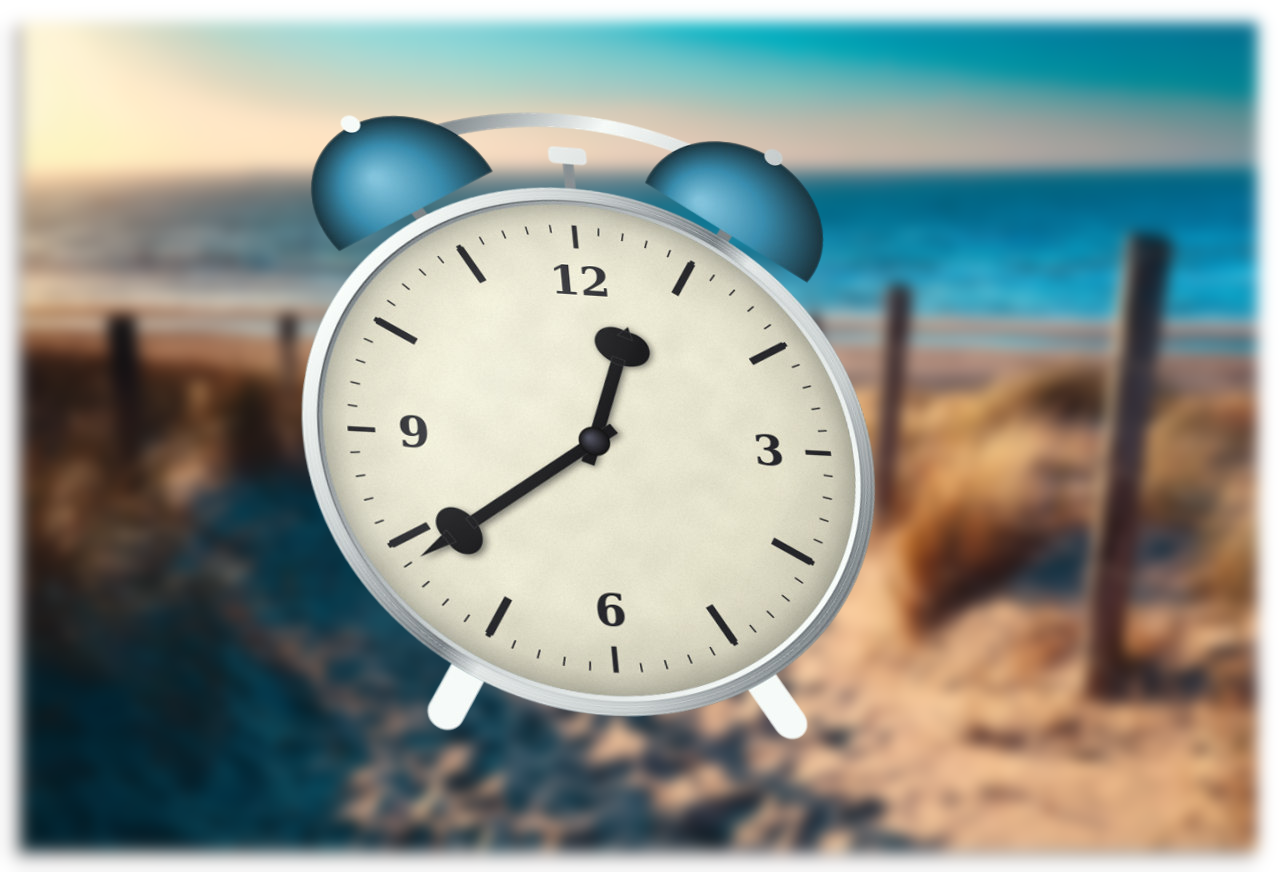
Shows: {"hour": 12, "minute": 39}
